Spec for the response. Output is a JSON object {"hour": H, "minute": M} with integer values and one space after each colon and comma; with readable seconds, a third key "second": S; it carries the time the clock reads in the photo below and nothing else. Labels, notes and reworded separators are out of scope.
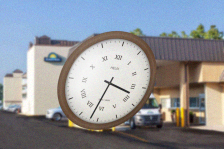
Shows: {"hour": 3, "minute": 32}
